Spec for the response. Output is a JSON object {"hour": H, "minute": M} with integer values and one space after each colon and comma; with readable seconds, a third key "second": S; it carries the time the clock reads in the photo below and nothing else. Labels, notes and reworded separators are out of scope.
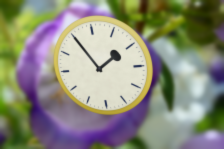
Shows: {"hour": 1, "minute": 55}
